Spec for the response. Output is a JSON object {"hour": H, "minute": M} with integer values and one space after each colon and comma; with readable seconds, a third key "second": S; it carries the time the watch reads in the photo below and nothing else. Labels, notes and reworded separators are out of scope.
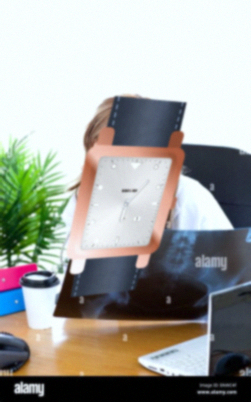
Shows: {"hour": 6, "minute": 6}
